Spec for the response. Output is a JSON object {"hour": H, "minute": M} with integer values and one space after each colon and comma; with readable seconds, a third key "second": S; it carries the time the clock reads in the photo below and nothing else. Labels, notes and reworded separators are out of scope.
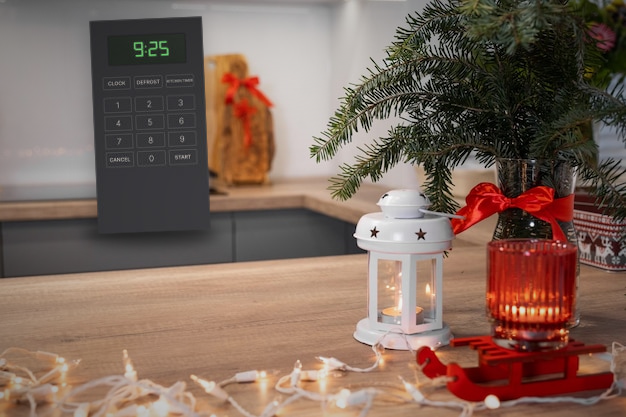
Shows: {"hour": 9, "minute": 25}
